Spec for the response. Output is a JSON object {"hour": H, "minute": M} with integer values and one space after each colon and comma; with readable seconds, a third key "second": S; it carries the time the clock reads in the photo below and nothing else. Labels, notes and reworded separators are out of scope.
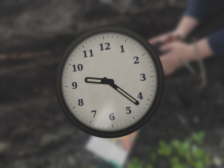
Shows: {"hour": 9, "minute": 22}
